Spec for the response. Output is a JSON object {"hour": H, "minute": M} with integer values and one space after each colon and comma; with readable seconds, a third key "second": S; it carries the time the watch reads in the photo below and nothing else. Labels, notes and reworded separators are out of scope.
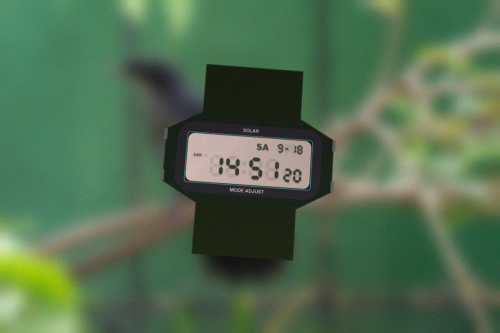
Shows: {"hour": 14, "minute": 51, "second": 20}
